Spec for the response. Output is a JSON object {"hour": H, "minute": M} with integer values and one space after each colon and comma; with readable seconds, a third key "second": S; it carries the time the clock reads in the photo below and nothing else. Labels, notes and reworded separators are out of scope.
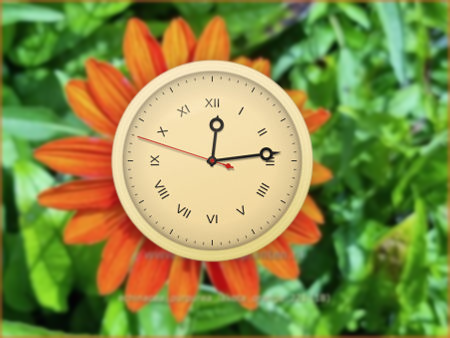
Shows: {"hour": 12, "minute": 13, "second": 48}
